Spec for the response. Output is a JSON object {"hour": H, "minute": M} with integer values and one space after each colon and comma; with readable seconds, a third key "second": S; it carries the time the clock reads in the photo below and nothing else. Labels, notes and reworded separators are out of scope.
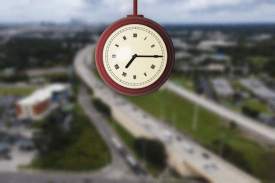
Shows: {"hour": 7, "minute": 15}
